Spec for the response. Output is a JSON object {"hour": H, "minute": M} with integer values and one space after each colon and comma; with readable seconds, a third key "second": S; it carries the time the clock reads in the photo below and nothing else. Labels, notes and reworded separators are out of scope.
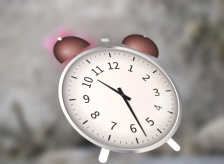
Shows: {"hour": 10, "minute": 28}
